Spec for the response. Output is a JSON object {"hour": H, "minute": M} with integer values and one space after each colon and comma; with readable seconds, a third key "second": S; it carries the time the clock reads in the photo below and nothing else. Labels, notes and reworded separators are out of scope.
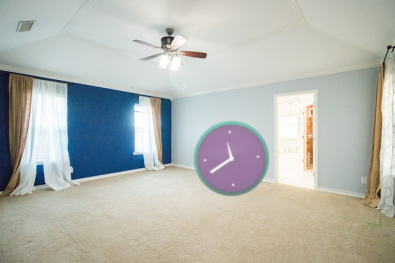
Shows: {"hour": 11, "minute": 40}
